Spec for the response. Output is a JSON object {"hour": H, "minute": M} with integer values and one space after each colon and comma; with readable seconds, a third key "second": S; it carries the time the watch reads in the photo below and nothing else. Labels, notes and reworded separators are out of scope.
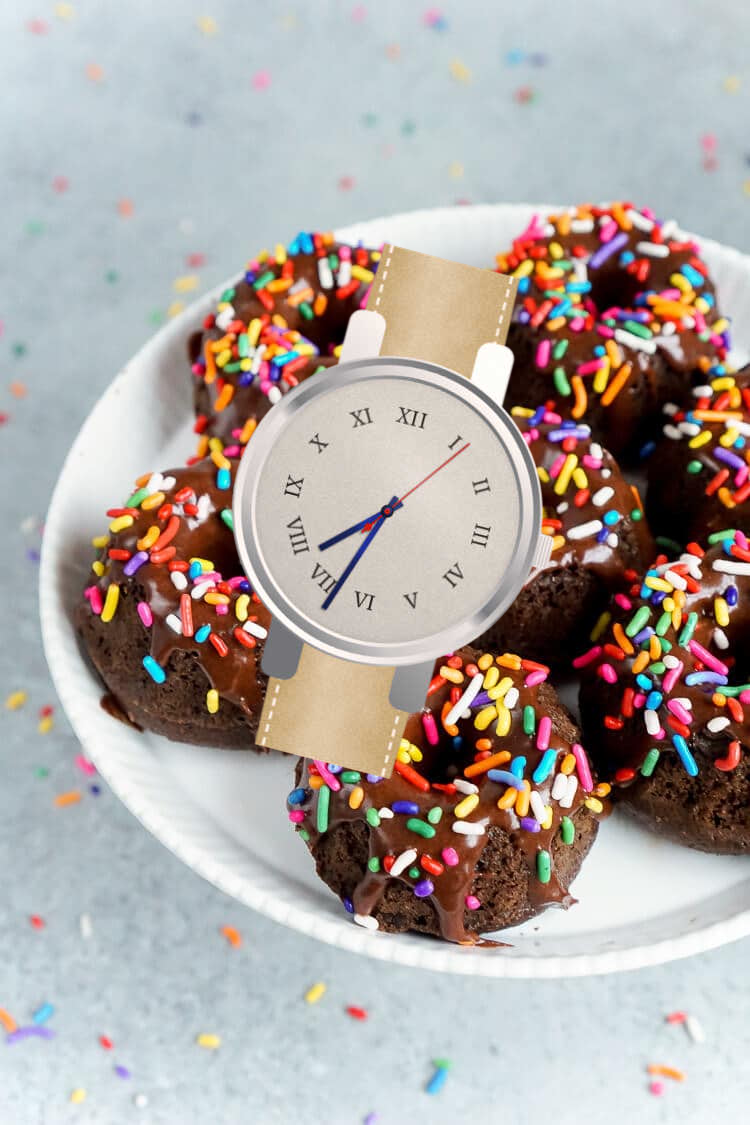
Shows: {"hour": 7, "minute": 33, "second": 6}
